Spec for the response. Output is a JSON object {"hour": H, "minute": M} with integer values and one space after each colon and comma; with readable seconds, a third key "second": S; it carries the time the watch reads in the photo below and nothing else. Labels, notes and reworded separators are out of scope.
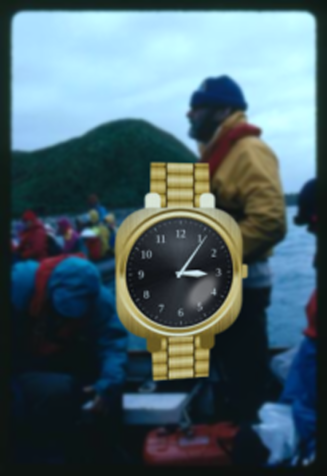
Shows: {"hour": 3, "minute": 6}
